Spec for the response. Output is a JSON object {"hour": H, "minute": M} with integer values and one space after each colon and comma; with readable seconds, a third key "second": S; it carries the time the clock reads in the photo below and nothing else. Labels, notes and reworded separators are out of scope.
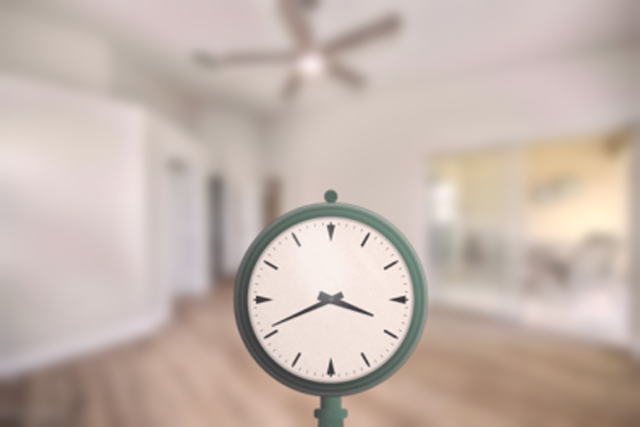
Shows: {"hour": 3, "minute": 41}
